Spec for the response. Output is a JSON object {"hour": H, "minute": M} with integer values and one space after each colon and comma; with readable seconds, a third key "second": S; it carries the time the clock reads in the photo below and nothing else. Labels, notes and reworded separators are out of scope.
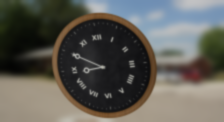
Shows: {"hour": 8, "minute": 50}
